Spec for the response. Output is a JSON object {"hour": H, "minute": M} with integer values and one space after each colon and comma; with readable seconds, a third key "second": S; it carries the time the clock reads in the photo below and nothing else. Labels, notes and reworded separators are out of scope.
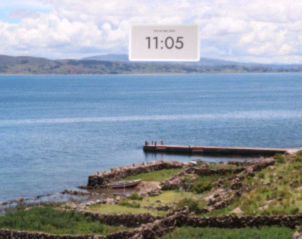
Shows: {"hour": 11, "minute": 5}
